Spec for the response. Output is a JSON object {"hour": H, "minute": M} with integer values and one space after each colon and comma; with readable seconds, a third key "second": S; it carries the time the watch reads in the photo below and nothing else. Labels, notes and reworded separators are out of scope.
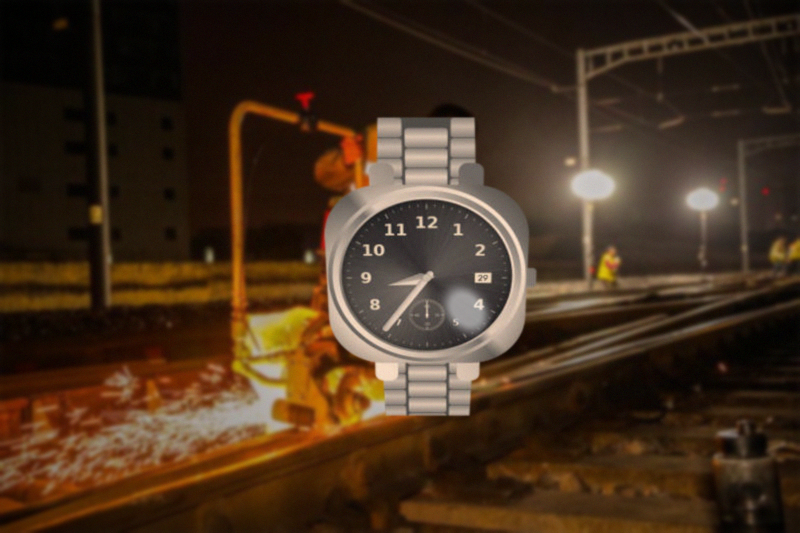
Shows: {"hour": 8, "minute": 36}
